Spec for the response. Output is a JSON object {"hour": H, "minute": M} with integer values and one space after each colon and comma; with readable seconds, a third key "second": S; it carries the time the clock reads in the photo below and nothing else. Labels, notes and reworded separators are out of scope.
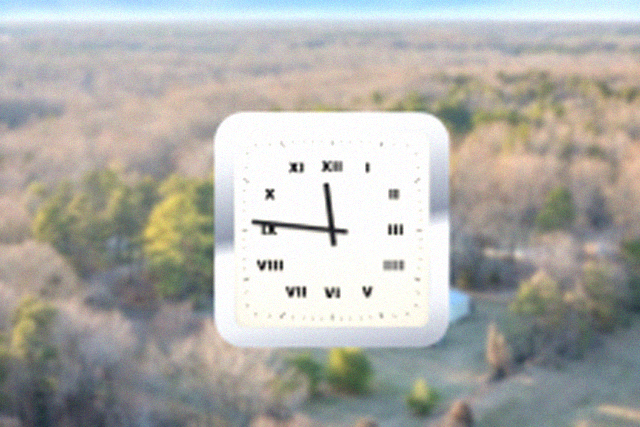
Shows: {"hour": 11, "minute": 46}
